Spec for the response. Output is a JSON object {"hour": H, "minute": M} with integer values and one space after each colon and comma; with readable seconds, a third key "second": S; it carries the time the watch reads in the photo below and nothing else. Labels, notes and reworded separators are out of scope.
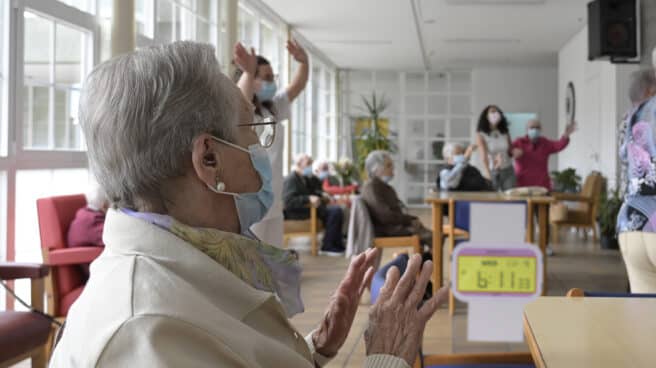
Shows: {"hour": 6, "minute": 11}
